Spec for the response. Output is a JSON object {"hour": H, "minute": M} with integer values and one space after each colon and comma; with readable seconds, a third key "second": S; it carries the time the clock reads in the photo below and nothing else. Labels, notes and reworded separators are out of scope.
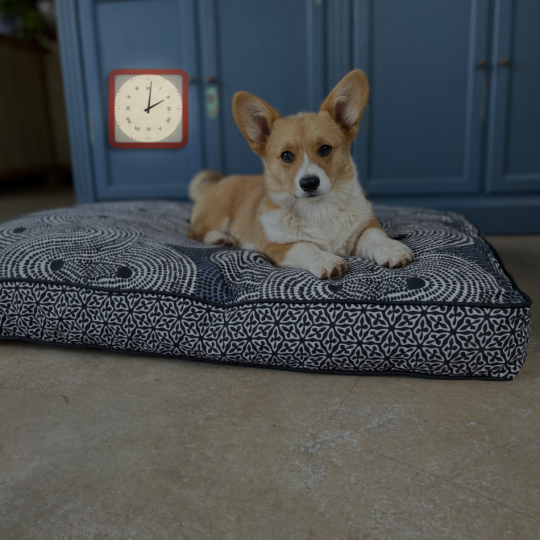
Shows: {"hour": 2, "minute": 1}
